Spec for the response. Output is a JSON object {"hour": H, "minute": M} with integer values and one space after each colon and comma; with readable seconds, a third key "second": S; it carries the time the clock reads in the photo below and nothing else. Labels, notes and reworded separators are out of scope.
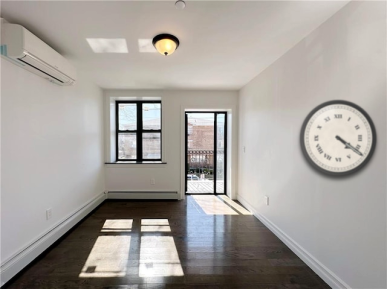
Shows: {"hour": 4, "minute": 21}
